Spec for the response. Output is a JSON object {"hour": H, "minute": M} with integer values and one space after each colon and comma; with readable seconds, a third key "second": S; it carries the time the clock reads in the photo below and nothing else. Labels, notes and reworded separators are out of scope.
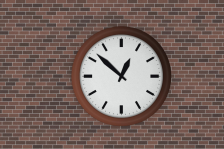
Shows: {"hour": 12, "minute": 52}
